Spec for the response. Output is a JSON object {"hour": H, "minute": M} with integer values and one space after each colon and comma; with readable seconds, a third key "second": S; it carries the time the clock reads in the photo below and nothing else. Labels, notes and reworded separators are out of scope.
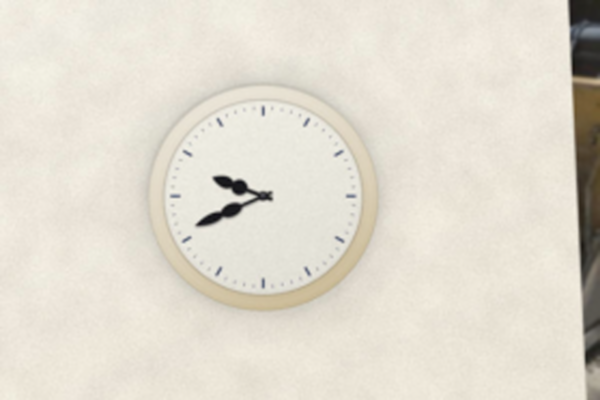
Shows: {"hour": 9, "minute": 41}
